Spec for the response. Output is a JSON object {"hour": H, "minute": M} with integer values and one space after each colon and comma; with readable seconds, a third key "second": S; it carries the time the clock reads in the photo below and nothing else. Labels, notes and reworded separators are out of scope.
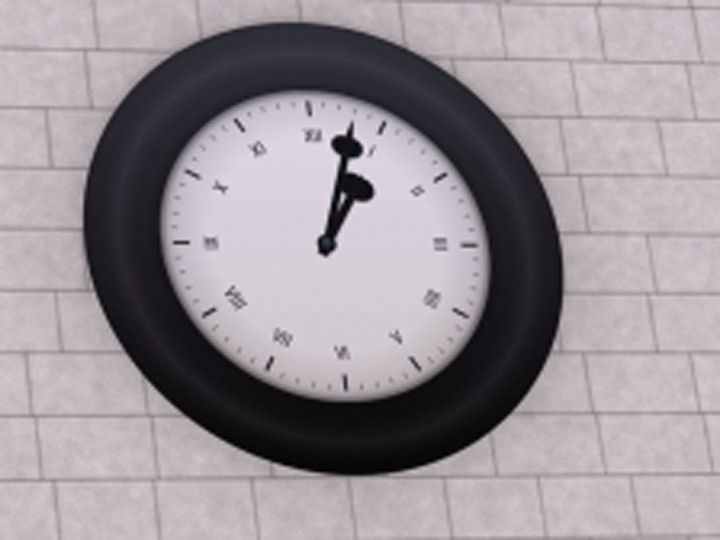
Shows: {"hour": 1, "minute": 3}
